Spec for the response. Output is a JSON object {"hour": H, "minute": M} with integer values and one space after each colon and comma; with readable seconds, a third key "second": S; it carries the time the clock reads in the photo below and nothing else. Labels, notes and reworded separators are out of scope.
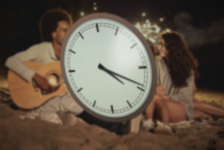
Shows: {"hour": 4, "minute": 19}
